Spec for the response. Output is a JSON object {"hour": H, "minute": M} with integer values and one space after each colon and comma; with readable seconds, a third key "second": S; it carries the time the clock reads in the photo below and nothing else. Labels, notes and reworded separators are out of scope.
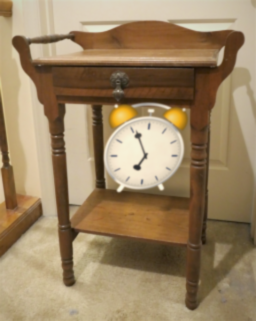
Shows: {"hour": 6, "minute": 56}
